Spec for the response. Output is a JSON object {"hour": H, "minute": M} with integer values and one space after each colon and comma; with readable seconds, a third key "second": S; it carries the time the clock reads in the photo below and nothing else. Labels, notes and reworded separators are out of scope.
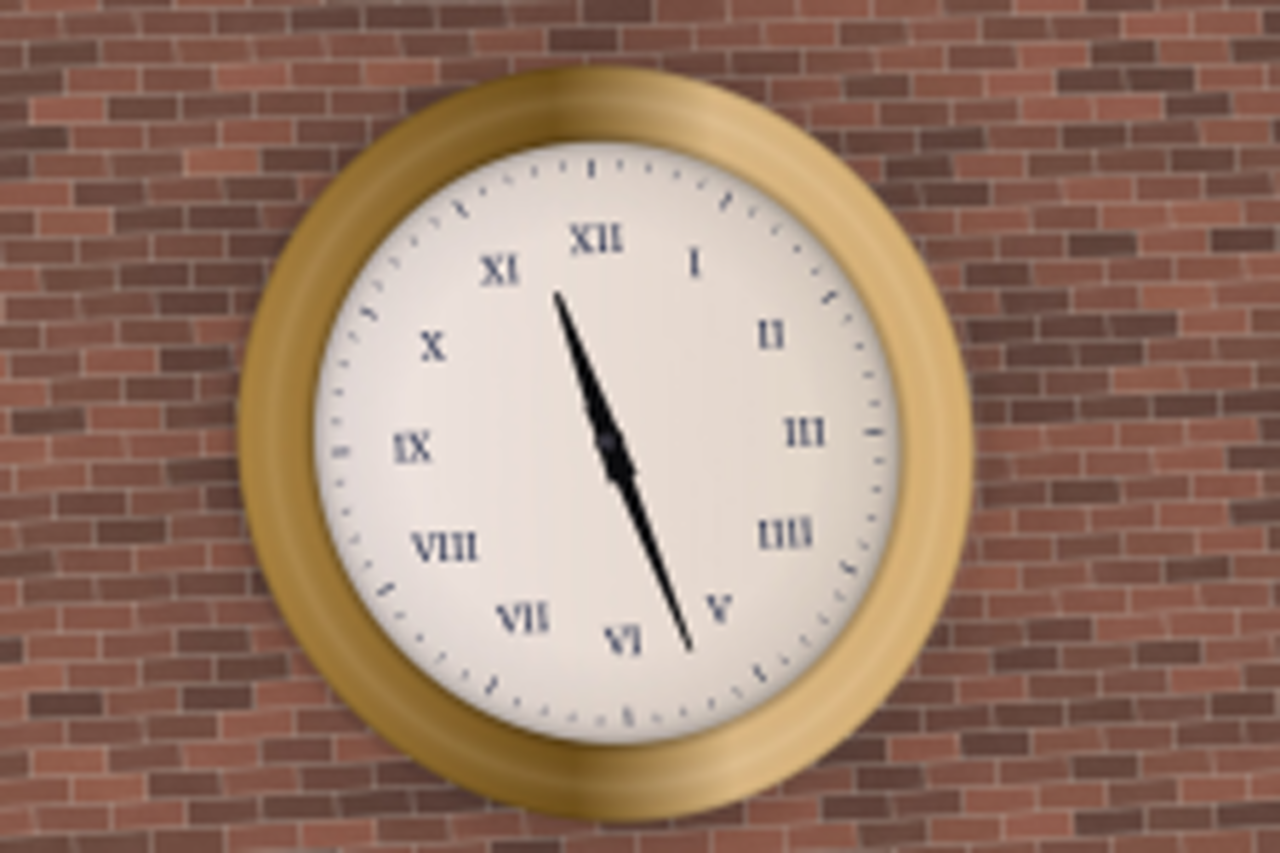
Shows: {"hour": 11, "minute": 27}
